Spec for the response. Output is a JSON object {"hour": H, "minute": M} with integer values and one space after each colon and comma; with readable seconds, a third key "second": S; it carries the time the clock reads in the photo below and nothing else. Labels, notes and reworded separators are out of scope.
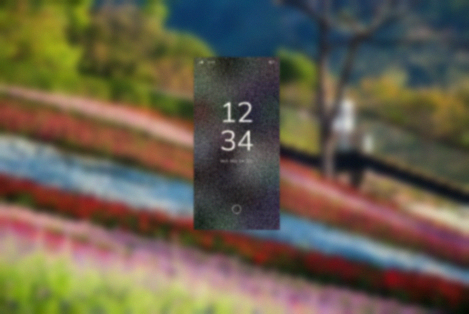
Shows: {"hour": 12, "minute": 34}
